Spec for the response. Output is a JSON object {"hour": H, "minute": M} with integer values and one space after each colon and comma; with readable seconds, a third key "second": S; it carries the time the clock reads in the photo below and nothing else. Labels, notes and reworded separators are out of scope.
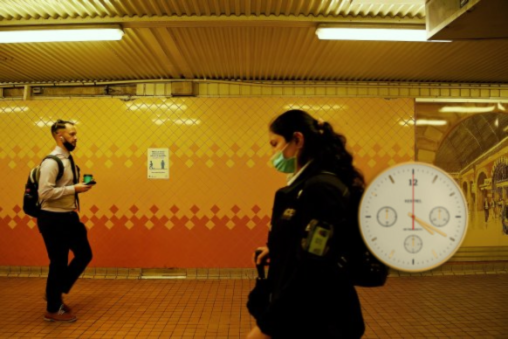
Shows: {"hour": 4, "minute": 20}
